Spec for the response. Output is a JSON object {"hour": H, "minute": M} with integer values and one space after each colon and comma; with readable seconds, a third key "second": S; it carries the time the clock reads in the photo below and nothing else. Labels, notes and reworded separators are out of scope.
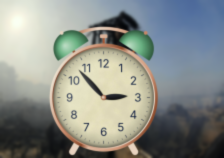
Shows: {"hour": 2, "minute": 53}
